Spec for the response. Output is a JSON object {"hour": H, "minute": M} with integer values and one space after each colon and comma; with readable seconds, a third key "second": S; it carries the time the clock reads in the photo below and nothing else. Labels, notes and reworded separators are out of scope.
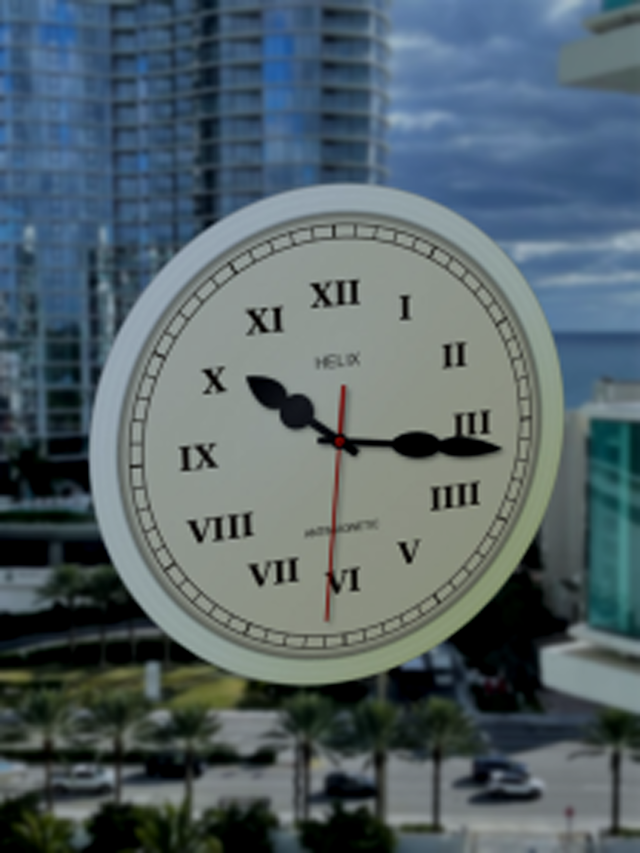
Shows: {"hour": 10, "minute": 16, "second": 31}
